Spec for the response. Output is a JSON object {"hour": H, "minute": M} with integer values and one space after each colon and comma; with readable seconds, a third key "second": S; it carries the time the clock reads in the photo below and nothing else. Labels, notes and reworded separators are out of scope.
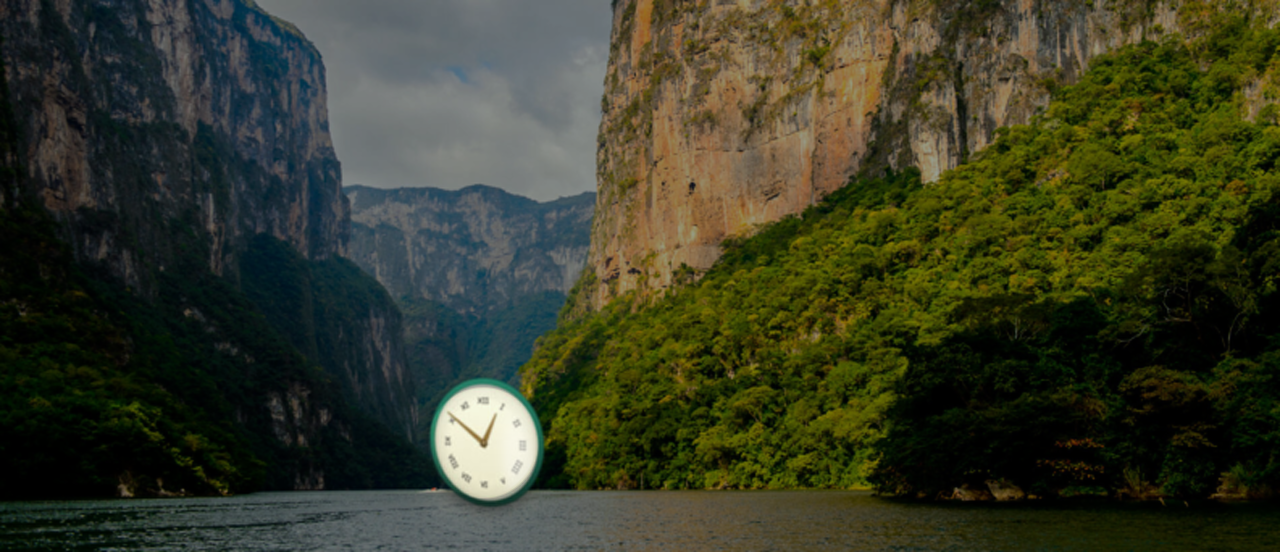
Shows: {"hour": 12, "minute": 51}
